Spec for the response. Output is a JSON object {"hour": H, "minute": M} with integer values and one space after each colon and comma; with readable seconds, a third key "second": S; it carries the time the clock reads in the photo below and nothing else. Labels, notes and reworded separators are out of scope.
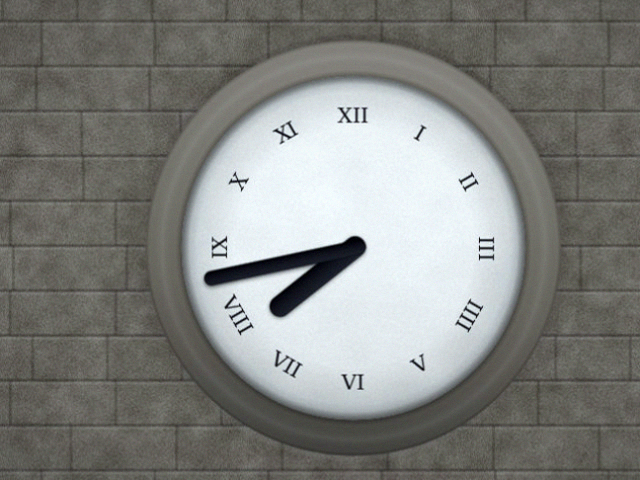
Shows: {"hour": 7, "minute": 43}
